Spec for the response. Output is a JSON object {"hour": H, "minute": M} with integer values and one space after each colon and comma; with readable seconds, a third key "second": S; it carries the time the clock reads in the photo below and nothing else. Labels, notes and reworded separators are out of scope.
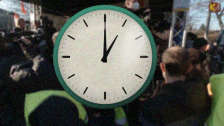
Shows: {"hour": 1, "minute": 0}
